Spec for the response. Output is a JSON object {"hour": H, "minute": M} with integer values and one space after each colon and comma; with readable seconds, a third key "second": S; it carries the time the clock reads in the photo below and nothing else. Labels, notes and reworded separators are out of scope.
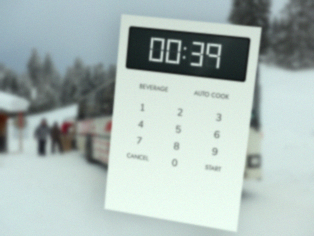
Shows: {"hour": 0, "minute": 39}
